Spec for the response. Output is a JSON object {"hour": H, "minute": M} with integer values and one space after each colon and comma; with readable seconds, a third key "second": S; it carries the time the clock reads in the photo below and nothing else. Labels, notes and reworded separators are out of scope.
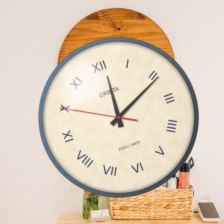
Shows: {"hour": 12, "minute": 10, "second": 50}
